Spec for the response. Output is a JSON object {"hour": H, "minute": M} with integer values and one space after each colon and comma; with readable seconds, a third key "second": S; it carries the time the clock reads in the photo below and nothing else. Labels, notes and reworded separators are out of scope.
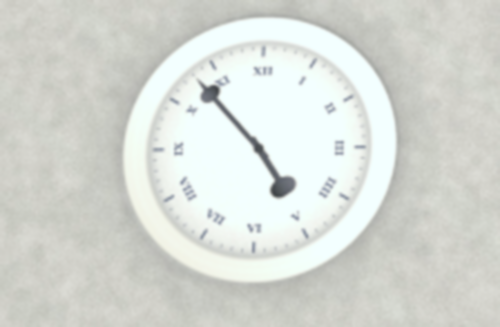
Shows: {"hour": 4, "minute": 53}
